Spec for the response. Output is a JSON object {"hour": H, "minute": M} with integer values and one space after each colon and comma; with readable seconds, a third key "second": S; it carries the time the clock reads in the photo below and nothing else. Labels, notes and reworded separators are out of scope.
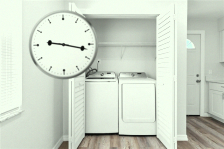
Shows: {"hour": 9, "minute": 17}
